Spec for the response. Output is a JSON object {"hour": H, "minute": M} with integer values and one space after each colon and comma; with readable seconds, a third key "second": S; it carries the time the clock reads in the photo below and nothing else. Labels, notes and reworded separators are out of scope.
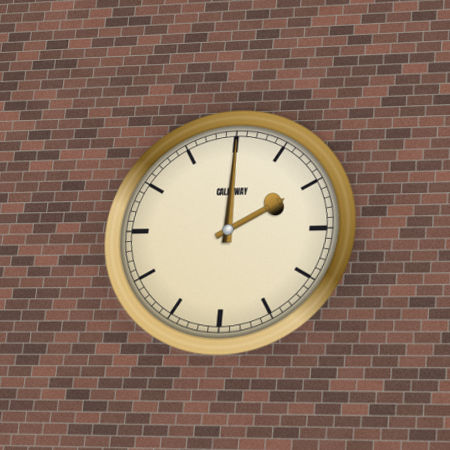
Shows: {"hour": 2, "minute": 0}
